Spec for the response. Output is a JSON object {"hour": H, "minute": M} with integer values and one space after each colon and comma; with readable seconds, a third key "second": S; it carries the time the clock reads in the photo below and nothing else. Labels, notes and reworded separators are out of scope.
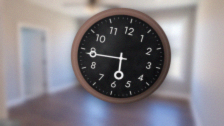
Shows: {"hour": 5, "minute": 44}
